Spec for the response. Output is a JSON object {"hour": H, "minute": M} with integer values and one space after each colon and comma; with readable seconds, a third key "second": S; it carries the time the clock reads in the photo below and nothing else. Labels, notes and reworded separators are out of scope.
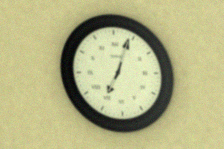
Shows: {"hour": 7, "minute": 4}
